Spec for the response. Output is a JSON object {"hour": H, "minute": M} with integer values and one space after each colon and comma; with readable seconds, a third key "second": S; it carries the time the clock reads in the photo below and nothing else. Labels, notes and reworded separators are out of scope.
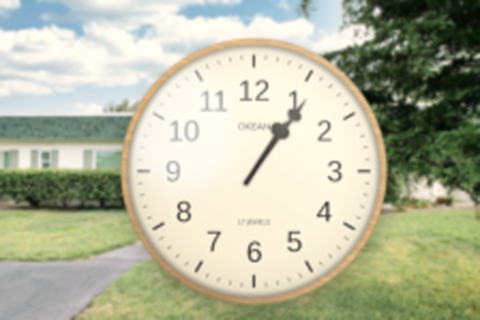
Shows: {"hour": 1, "minute": 6}
